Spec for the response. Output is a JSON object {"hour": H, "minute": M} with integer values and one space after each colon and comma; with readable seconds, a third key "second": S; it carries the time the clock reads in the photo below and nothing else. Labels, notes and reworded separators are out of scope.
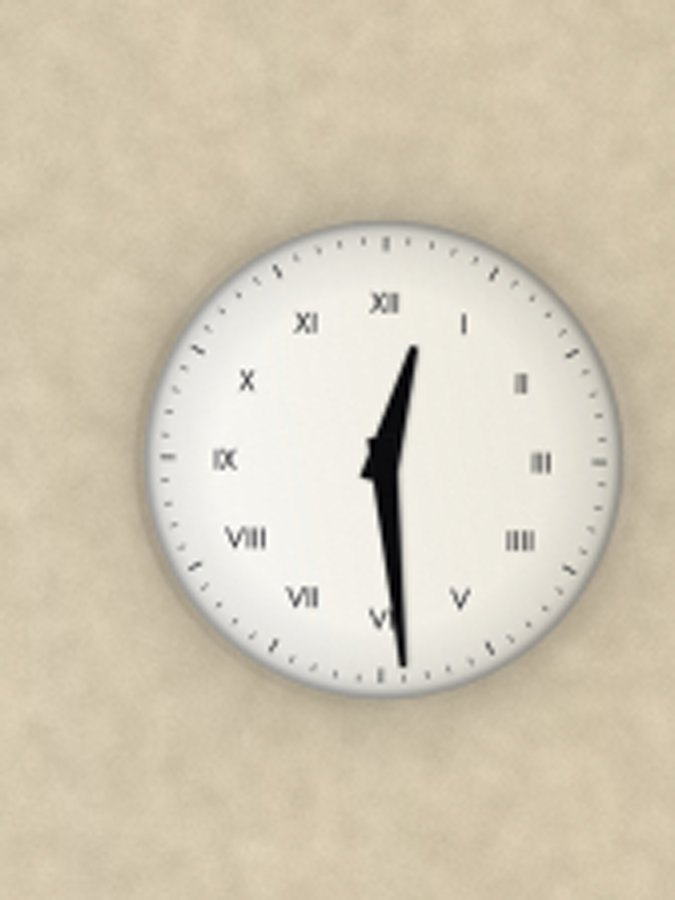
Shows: {"hour": 12, "minute": 29}
